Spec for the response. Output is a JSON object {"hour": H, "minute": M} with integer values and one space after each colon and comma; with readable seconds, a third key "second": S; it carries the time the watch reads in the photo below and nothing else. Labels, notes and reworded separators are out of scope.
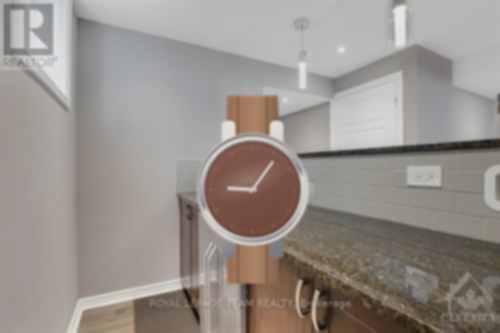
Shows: {"hour": 9, "minute": 6}
